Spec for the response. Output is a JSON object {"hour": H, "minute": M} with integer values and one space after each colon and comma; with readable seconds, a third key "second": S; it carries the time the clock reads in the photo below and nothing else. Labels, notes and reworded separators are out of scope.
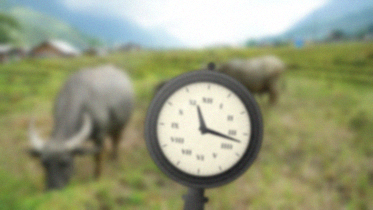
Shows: {"hour": 11, "minute": 17}
